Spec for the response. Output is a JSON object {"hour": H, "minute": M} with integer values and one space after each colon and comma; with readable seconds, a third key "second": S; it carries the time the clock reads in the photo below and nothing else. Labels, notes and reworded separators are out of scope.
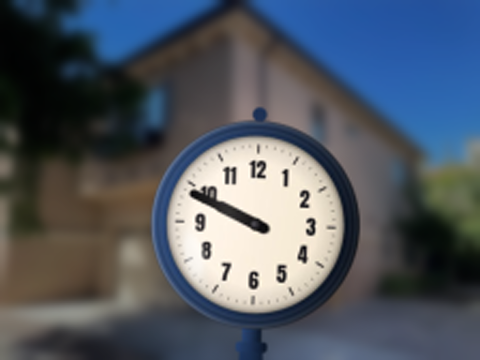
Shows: {"hour": 9, "minute": 49}
